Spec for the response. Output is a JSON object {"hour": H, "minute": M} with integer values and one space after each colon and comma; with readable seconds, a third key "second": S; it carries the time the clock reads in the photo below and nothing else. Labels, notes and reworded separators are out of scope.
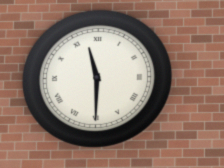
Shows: {"hour": 11, "minute": 30}
